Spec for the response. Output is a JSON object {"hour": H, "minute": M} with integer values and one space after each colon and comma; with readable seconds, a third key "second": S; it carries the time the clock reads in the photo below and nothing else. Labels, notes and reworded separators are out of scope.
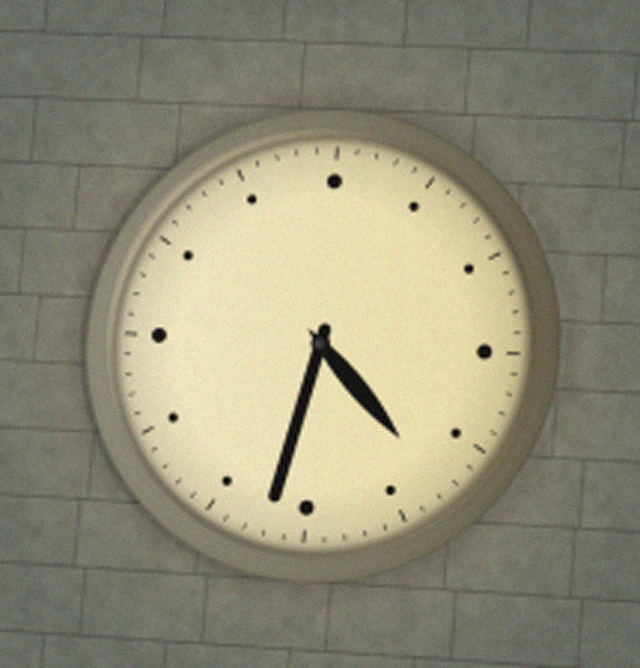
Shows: {"hour": 4, "minute": 32}
